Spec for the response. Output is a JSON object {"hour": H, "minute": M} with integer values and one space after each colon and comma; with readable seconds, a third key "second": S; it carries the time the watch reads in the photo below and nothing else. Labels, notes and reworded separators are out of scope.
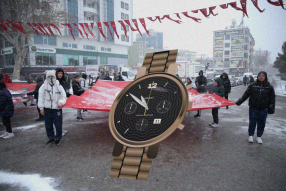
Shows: {"hour": 10, "minute": 51}
